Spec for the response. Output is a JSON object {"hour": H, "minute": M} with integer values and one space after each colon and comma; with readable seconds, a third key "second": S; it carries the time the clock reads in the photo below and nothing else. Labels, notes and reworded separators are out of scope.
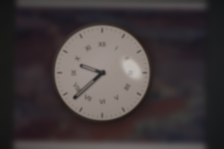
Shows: {"hour": 9, "minute": 38}
